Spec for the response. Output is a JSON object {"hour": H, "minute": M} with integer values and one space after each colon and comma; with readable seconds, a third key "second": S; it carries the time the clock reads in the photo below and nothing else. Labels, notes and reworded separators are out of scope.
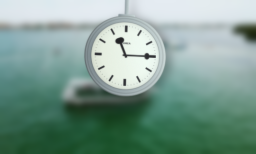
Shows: {"hour": 11, "minute": 15}
